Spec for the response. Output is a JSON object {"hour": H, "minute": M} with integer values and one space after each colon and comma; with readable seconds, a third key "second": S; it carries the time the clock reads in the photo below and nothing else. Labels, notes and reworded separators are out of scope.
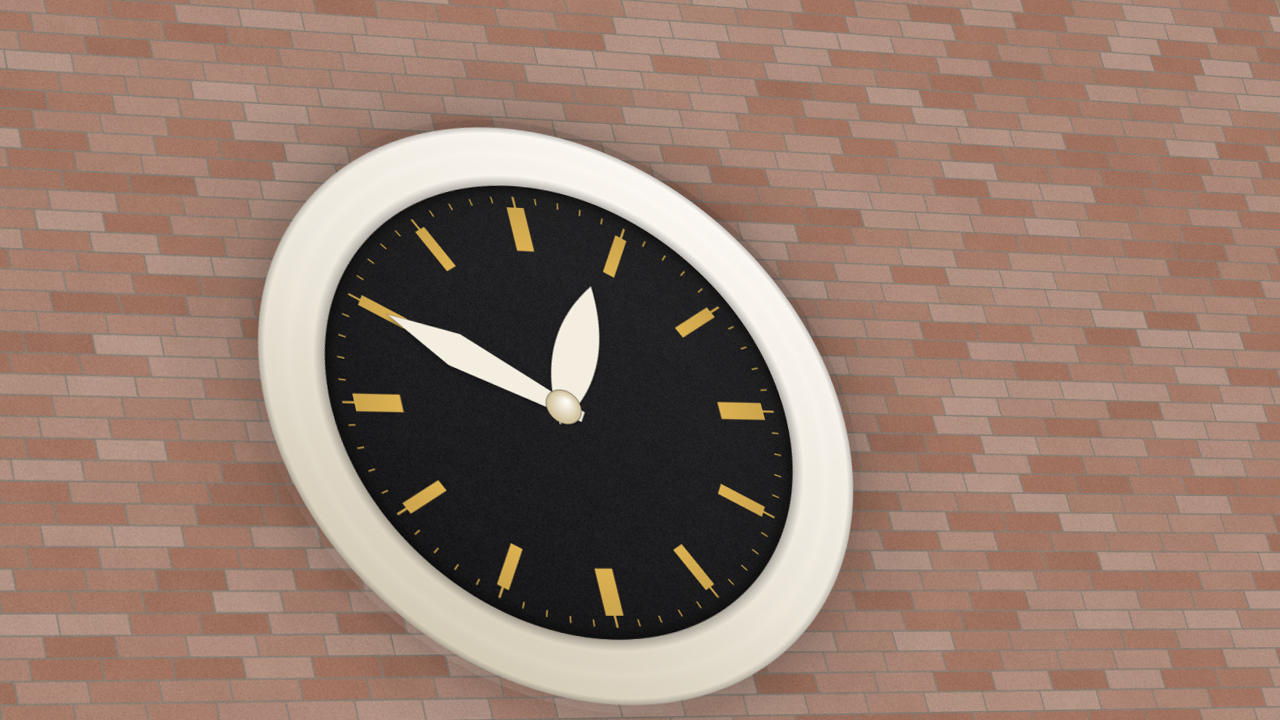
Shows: {"hour": 12, "minute": 50}
